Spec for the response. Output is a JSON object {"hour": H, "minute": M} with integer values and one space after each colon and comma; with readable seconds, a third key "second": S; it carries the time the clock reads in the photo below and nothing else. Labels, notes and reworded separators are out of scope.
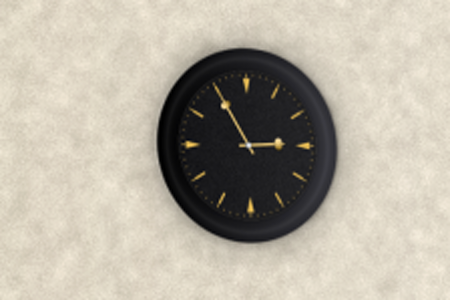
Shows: {"hour": 2, "minute": 55}
